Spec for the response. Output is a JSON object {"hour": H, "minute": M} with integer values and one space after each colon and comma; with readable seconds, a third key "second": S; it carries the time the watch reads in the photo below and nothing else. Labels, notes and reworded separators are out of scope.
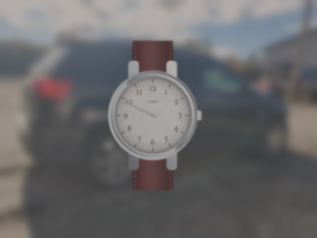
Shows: {"hour": 9, "minute": 49}
